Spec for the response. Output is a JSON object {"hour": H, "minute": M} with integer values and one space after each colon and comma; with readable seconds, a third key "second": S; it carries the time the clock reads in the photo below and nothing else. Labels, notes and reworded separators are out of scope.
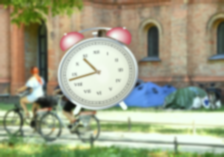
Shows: {"hour": 10, "minute": 43}
